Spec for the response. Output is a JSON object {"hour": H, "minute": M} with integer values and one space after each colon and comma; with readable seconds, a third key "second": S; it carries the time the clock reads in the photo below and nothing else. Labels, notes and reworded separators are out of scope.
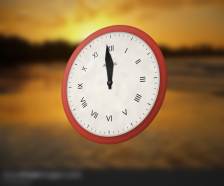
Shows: {"hour": 11, "minute": 59}
